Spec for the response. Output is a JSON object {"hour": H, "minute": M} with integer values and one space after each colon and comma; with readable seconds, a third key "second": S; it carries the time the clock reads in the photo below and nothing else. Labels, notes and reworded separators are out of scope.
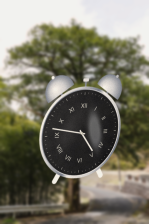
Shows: {"hour": 4, "minute": 47}
